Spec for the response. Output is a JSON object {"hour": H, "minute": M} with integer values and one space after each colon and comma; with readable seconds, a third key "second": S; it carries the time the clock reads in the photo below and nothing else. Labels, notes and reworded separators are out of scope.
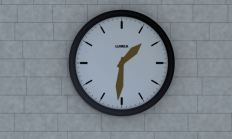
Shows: {"hour": 1, "minute": 31}
